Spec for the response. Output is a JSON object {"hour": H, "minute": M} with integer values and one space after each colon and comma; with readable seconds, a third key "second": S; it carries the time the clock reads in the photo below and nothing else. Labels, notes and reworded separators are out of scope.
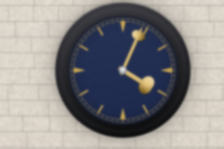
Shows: {"hour": 4, "minute": 4}
